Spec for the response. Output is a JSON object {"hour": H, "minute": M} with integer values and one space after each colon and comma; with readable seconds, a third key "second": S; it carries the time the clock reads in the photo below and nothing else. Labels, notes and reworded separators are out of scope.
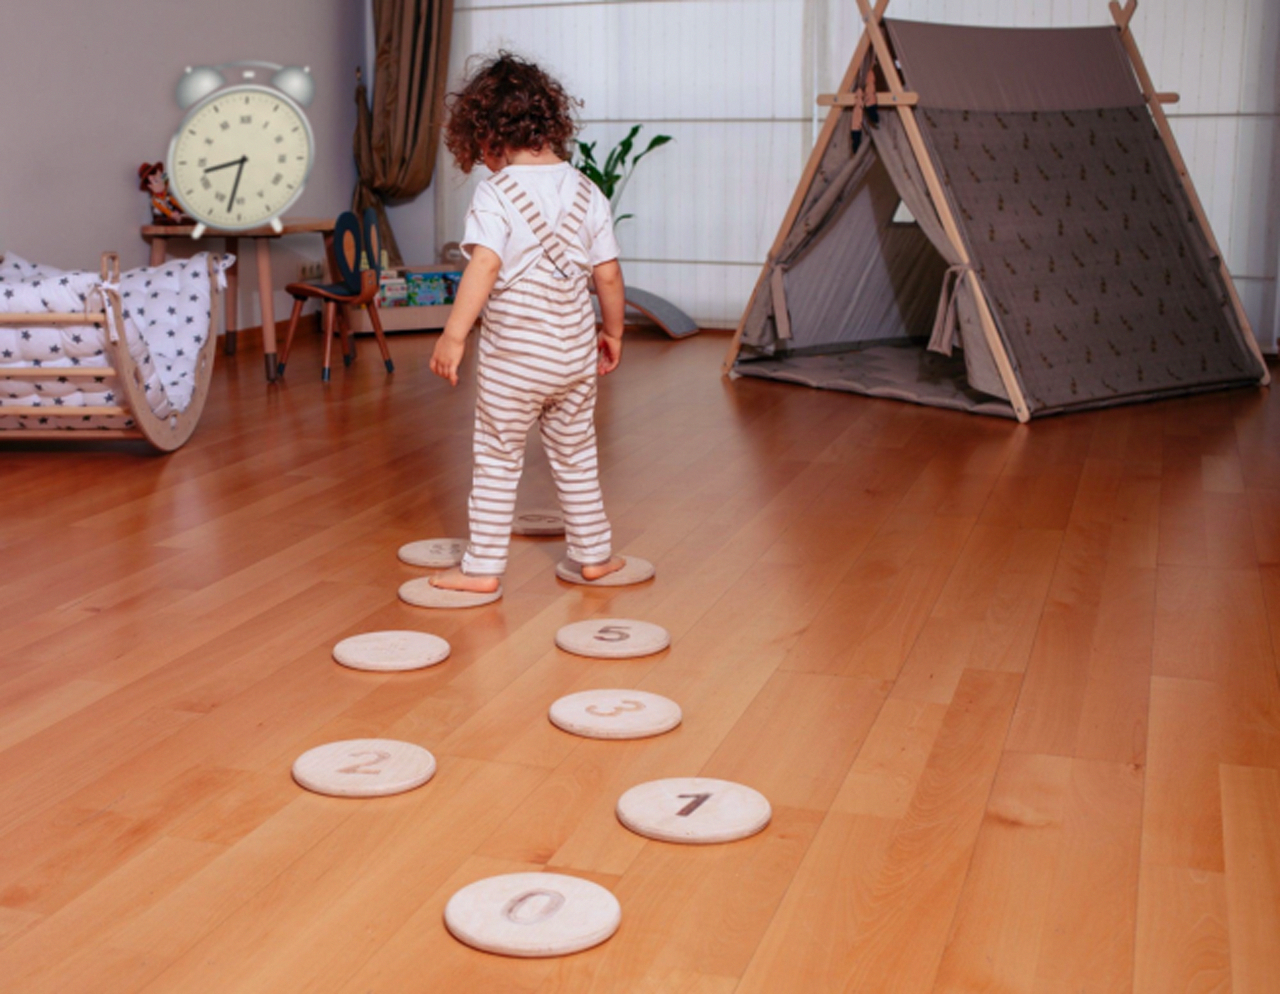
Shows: {"hour": 8, "minute": 32}
